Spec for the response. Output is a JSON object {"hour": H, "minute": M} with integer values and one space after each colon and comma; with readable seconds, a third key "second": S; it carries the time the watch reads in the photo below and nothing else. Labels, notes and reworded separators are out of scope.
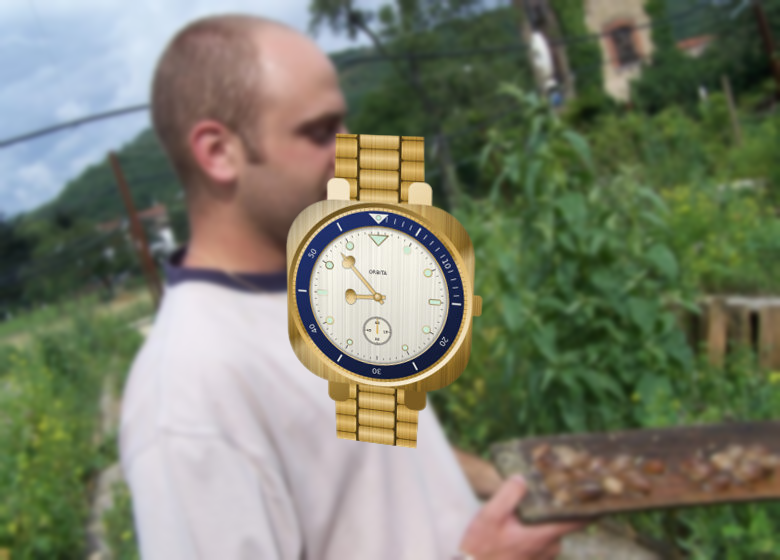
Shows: {"hour": 8, "minute": 53}
